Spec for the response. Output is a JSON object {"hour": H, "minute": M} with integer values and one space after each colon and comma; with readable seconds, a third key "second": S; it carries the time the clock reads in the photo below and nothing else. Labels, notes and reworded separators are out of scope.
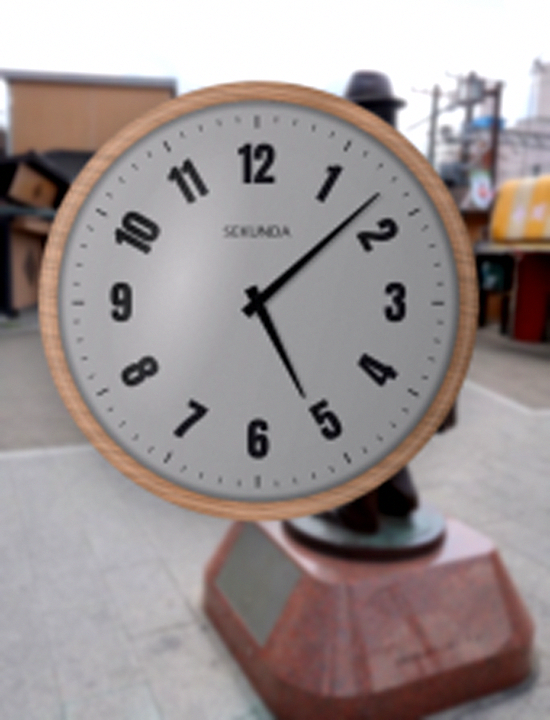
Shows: {"hour": 5, "minute": 8}
